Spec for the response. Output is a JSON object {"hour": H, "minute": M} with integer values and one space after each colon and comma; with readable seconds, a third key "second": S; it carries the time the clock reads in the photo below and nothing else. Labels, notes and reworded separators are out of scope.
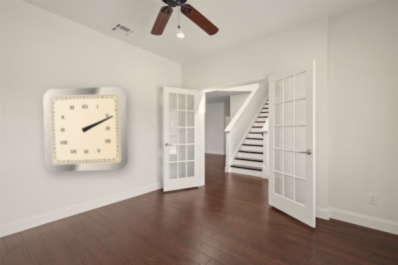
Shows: {"hour": 2, "minute": 11}
